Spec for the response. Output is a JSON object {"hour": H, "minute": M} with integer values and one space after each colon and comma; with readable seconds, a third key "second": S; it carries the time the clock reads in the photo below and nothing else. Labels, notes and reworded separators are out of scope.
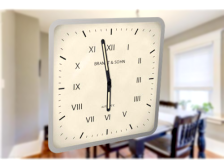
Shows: {"hour": 5, "minute": 58}
